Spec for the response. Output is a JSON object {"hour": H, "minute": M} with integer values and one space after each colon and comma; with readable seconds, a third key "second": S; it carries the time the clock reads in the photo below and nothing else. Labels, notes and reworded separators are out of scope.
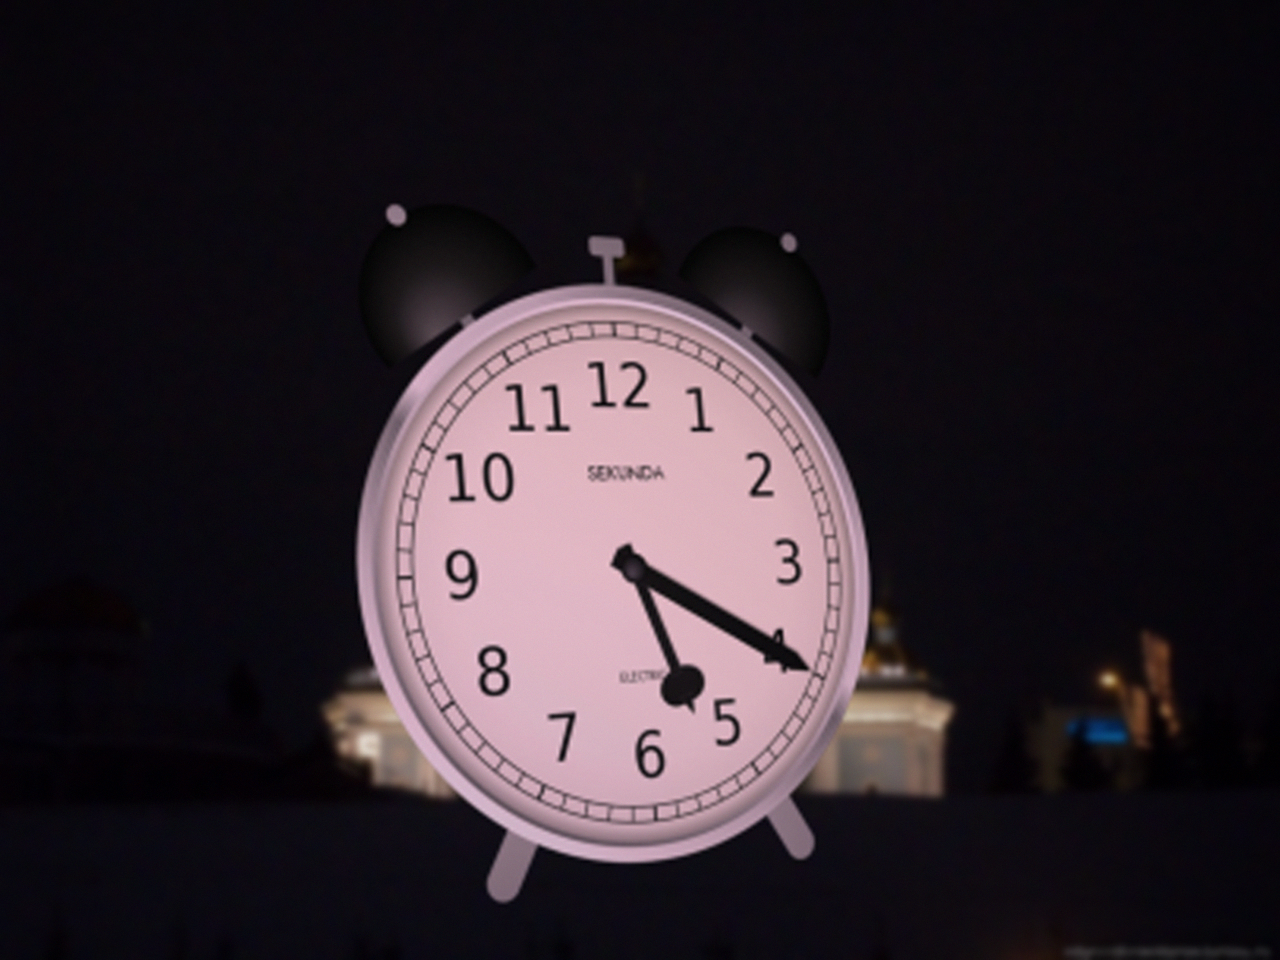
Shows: {"hour": 5, "minute": 20}
